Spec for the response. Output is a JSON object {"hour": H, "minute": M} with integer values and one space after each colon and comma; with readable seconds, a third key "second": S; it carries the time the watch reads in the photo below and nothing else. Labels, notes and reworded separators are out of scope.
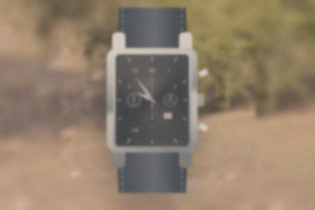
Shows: {"hour": 9, "minute": 54}
